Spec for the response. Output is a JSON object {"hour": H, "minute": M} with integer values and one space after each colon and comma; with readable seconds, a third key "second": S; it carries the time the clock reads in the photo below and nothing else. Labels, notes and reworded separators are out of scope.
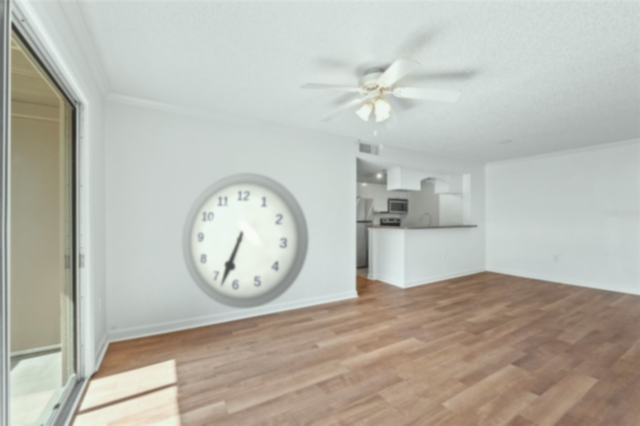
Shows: {"hour": 6, "minute": 33}
